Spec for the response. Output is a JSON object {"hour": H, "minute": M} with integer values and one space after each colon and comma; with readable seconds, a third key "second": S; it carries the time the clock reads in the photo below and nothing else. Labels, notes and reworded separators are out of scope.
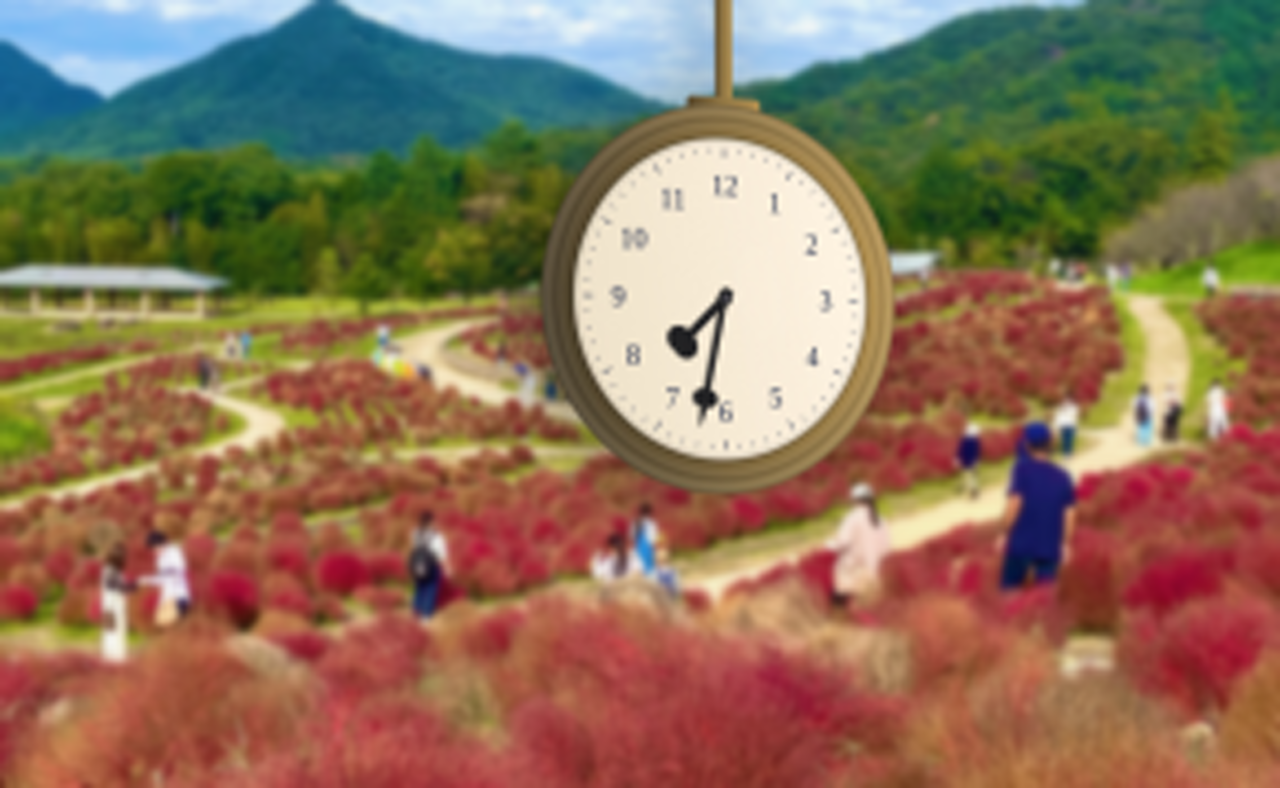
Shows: {"hour": 7, "minute": 32}
